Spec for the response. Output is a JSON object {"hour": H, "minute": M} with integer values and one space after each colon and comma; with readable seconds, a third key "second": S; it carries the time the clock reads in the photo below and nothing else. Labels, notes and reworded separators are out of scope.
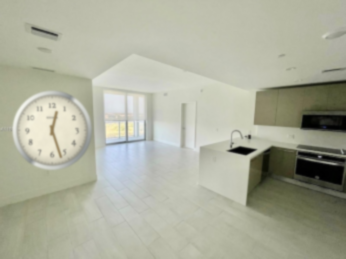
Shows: {"hour": 12, "minute": 27}
